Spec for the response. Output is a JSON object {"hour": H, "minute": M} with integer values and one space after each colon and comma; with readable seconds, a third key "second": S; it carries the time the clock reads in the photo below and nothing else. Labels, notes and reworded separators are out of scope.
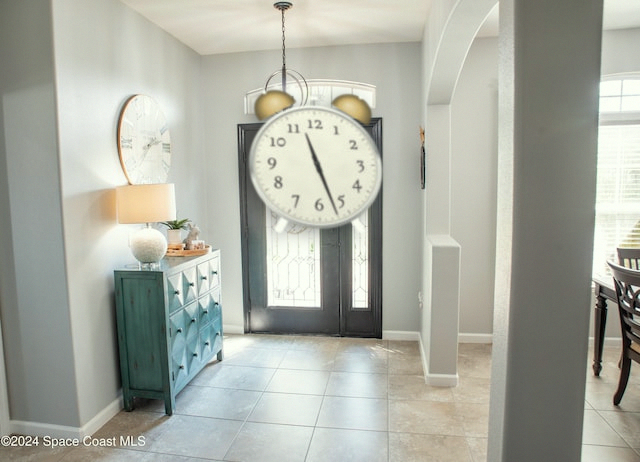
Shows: {"hour": 11, "minute": 27}
